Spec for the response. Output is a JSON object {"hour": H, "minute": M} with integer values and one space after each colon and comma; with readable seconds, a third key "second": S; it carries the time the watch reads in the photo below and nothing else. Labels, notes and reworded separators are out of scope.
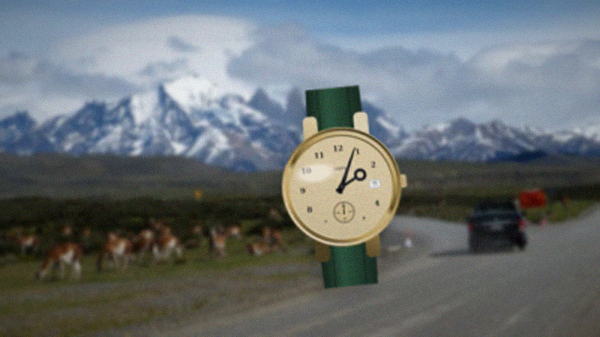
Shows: {"hour": 2, "minute": 4}
